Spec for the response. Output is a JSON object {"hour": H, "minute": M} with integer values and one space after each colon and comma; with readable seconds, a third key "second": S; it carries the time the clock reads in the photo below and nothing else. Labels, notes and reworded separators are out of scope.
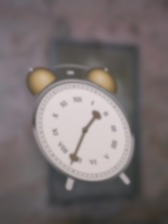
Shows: {"hour": 1, "minute": 36}
